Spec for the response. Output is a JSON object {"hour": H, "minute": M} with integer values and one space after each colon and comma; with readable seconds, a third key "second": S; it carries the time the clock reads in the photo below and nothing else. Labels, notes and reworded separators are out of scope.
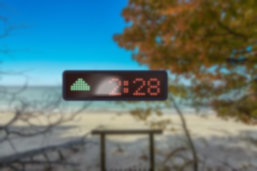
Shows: {"hour": 2, "minute": 28}
